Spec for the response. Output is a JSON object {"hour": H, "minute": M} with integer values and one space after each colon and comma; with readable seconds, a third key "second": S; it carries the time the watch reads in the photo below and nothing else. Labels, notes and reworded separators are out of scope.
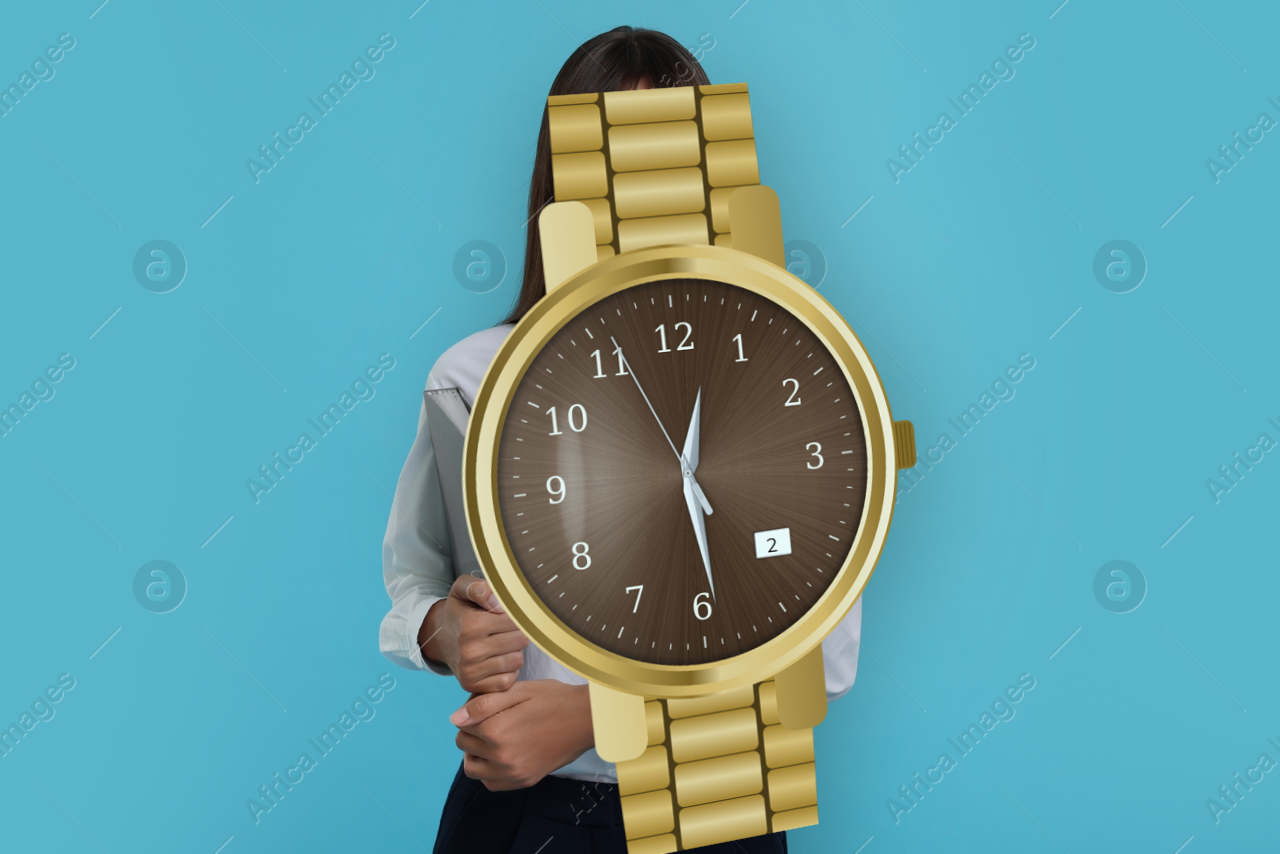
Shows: {"hour": 12, "minute": 28, "second": 56}
